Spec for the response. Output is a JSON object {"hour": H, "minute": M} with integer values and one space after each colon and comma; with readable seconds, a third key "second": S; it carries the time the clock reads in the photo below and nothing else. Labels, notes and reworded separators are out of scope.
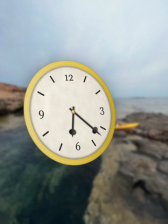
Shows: {"hour": 6, "minute": 22}
